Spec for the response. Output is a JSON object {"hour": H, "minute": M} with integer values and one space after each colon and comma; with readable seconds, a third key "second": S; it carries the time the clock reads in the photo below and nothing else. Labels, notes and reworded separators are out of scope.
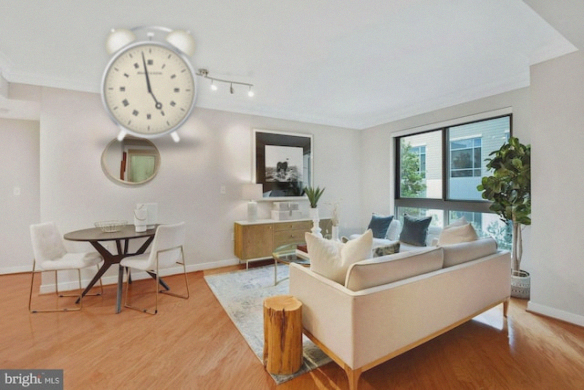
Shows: {"hour": 4, "minute": 58}
